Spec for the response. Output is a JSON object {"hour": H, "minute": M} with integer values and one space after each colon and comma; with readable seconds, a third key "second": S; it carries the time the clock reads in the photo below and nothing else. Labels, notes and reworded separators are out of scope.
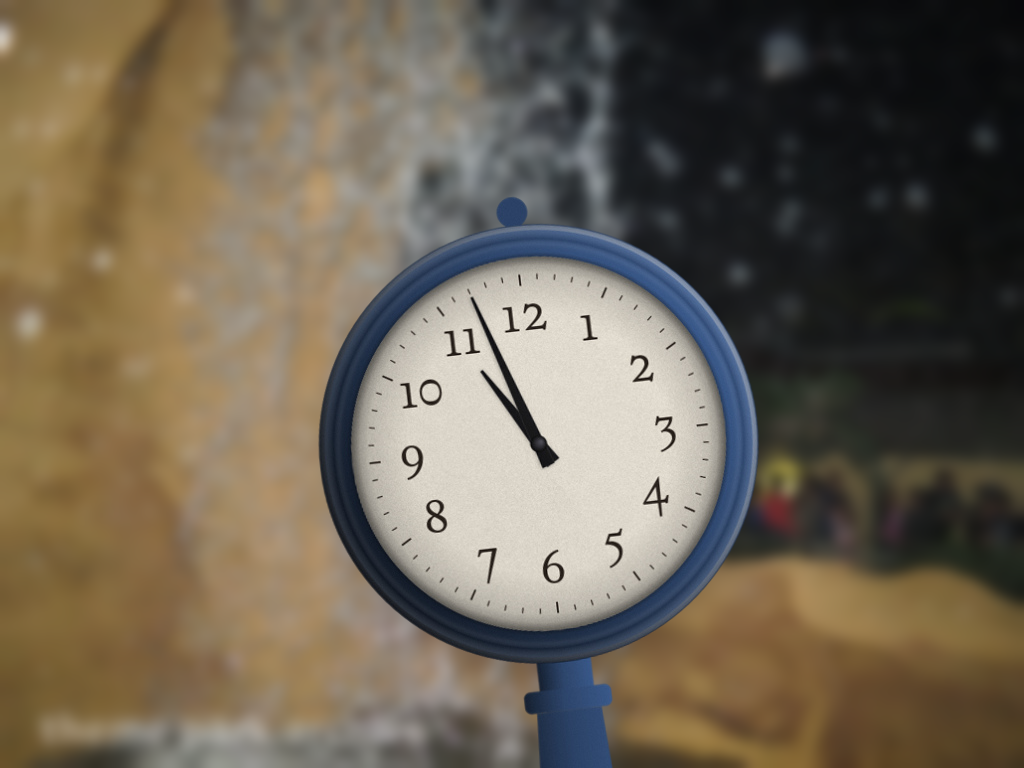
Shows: {"hour": 10, "minute": 57}
